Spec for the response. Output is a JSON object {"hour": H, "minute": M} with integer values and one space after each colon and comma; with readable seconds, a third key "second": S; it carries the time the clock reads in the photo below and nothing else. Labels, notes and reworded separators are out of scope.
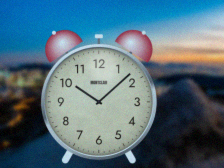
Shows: {"hour": 10, "minute": 8}
